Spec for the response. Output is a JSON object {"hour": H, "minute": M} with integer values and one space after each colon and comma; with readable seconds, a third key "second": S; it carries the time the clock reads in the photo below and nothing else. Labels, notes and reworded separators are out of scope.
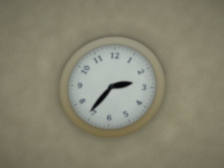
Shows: {"hour": 2, "minute": 36}
